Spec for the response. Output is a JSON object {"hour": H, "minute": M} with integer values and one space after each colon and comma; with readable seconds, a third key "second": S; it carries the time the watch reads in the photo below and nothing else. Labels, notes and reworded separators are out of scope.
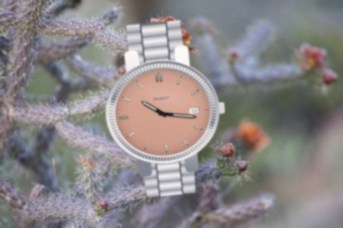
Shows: {"hour": 10, "minute": 17}
